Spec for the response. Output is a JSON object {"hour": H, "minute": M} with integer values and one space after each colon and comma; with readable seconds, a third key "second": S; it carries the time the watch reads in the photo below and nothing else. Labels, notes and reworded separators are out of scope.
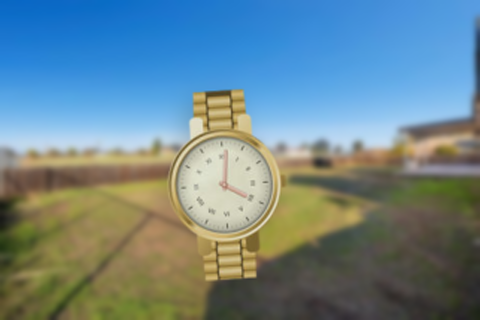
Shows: {"hour": 4, "minute": 1}
